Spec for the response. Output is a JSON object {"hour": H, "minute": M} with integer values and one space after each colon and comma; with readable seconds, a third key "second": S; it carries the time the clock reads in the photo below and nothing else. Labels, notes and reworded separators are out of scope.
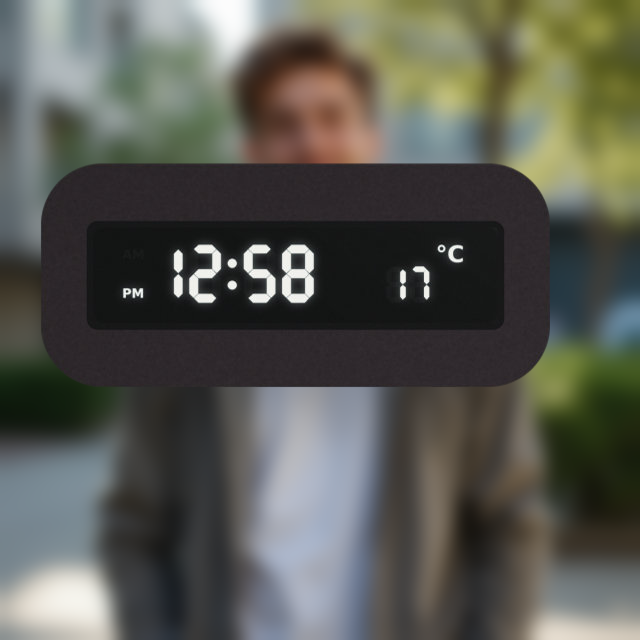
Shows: {"hour": 12, "minute": 58}
